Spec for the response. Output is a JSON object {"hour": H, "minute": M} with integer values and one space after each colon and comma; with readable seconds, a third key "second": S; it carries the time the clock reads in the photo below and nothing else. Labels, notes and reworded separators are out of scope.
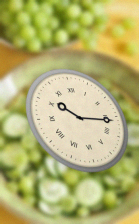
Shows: {"hour": 10, "minute": 16}
